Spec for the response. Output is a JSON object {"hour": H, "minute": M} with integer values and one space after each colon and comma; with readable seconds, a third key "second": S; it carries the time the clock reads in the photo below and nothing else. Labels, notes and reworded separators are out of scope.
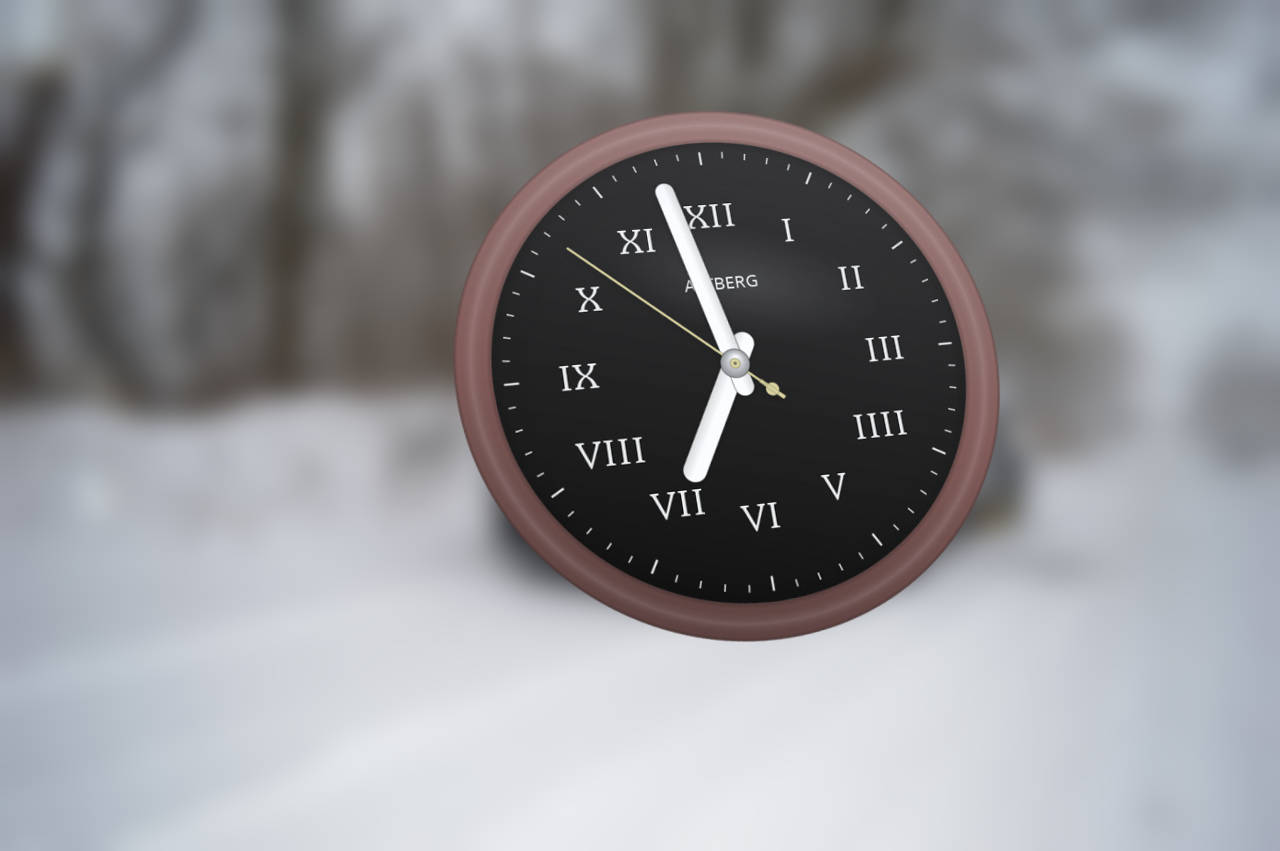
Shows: {"hour": 6, "minute": 57, "second": 52}
